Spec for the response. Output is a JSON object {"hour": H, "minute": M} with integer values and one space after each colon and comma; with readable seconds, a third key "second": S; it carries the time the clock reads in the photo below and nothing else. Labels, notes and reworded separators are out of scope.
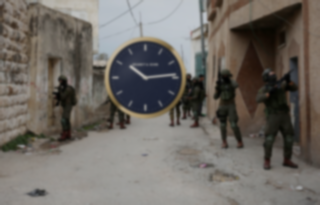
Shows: {"hour": 10, "minute": 14}
